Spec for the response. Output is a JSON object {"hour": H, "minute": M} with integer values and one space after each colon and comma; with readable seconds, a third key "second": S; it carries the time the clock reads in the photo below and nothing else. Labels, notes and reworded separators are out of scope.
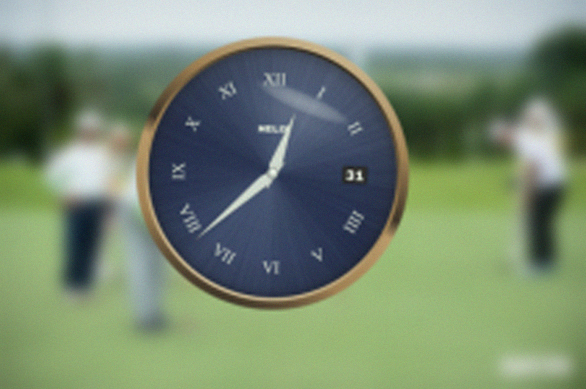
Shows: {"hour": 12, "minute": 38}
